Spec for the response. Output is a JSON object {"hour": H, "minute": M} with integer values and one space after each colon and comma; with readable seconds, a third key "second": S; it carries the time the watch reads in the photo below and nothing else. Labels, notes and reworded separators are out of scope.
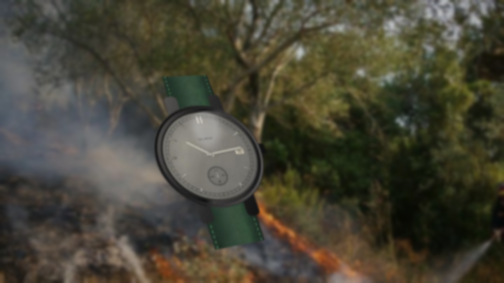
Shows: {"hour": 10, "minute": 14}
